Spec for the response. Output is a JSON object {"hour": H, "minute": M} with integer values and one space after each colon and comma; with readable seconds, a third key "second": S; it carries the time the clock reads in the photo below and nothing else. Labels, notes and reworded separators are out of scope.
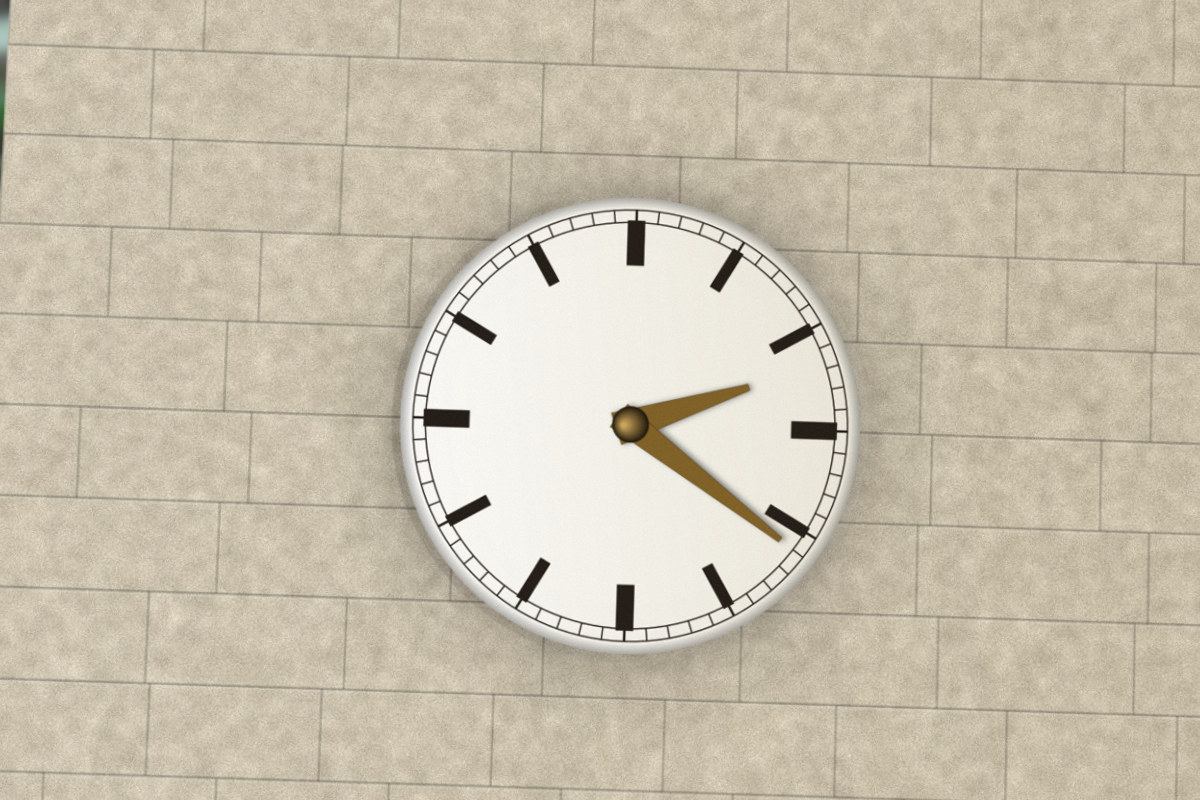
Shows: {"hour": 2, "minute": 21}
